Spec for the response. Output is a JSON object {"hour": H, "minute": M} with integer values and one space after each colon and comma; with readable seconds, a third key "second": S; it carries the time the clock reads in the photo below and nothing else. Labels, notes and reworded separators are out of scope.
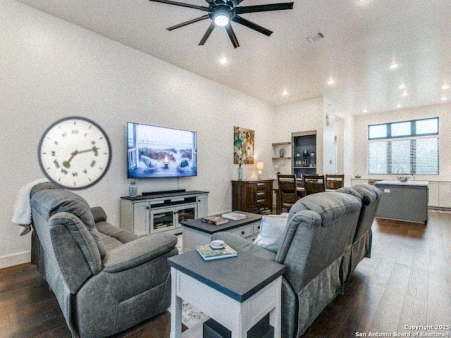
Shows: {"hour": 7, "minute": 13}
